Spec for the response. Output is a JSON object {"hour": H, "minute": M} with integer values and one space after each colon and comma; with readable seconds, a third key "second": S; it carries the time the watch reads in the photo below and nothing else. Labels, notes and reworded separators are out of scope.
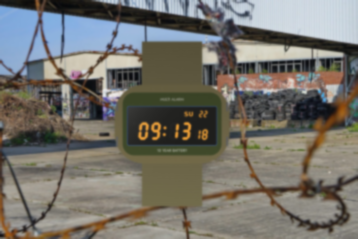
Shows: {"hour": 9, "minute": 13, "second": 18}
